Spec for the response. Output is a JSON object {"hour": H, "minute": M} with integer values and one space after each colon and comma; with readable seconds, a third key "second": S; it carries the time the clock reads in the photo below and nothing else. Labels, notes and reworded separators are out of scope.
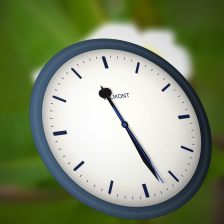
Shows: {"hour": 11, "minute": 27, "second": 27}
